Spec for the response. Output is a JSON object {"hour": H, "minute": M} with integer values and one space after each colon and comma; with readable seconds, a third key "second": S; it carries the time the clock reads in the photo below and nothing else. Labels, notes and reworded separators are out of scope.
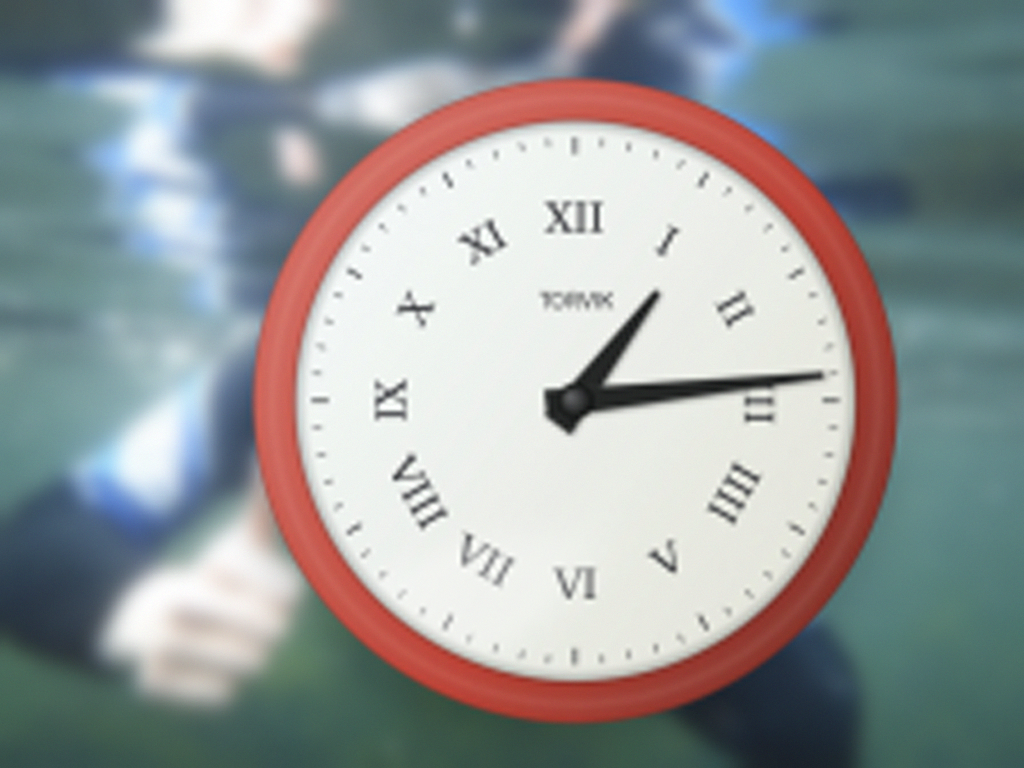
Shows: {"hour": 1, "minute": 14}
